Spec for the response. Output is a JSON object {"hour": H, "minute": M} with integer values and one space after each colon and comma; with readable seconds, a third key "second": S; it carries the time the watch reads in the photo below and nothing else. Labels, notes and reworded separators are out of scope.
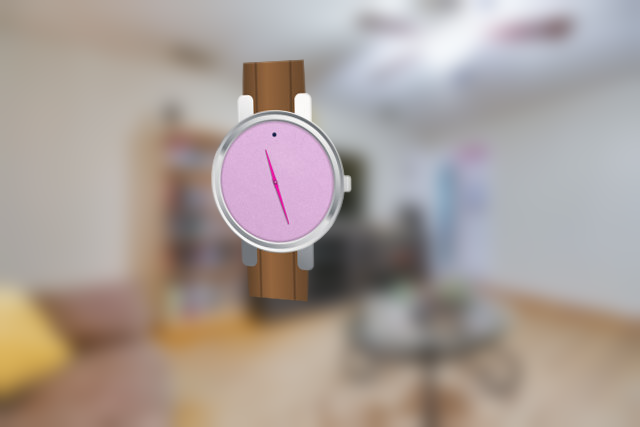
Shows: {"hour": 11, "minute": 27}
